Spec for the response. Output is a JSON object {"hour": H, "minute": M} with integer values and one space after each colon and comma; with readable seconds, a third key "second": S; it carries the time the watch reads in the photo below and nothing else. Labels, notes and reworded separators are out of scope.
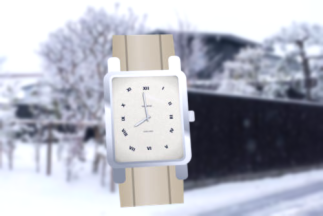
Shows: {"hour": 7, "minute": 59}
